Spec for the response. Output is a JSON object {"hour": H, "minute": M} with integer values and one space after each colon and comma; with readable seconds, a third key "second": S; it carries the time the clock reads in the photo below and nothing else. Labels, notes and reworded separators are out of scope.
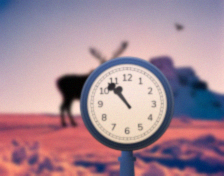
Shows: {"hour": 10, "minute": 53}
